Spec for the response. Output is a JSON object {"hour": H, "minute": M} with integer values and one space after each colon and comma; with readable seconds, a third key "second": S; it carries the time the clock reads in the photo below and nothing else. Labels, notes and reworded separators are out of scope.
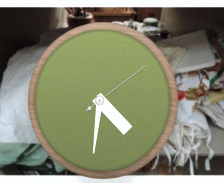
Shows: {"hour": 4, "minute": 31, "second": 9}
